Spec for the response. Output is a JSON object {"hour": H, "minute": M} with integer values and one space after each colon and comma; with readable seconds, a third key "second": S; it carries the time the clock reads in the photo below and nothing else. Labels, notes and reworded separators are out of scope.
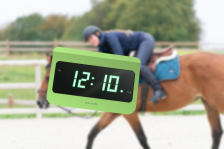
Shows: {"hour": 12, "minute": 10}
